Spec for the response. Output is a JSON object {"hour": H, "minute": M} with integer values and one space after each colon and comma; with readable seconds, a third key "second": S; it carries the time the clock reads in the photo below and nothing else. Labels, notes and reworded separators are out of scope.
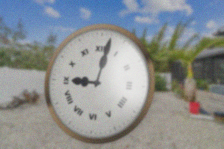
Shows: {"hour": 9, "minute": 2}
